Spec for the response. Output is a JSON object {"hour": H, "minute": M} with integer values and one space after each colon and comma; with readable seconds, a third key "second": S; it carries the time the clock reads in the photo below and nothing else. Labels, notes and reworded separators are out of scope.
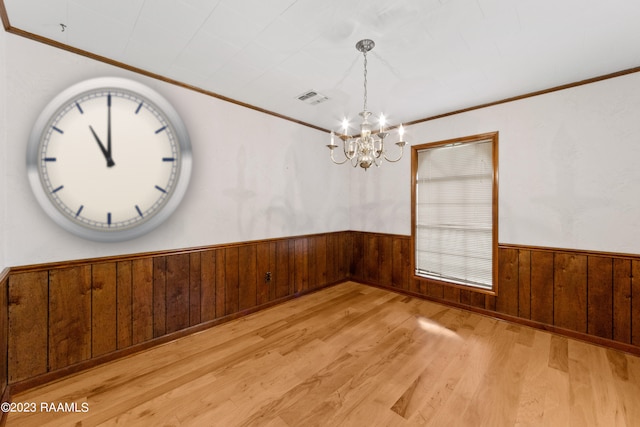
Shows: {"hour": 11, "minute": 0}
